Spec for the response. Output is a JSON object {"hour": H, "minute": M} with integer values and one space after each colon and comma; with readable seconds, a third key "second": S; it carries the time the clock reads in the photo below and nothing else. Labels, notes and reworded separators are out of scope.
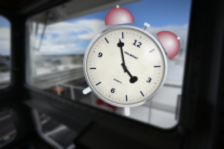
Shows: {"hour": 3, "minute": 54}
